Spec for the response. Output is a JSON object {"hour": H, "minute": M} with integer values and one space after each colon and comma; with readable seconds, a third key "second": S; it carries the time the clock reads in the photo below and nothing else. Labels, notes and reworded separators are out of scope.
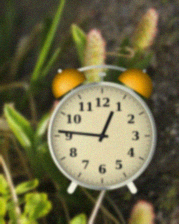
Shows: {"hour": 12, "minute": 46}
